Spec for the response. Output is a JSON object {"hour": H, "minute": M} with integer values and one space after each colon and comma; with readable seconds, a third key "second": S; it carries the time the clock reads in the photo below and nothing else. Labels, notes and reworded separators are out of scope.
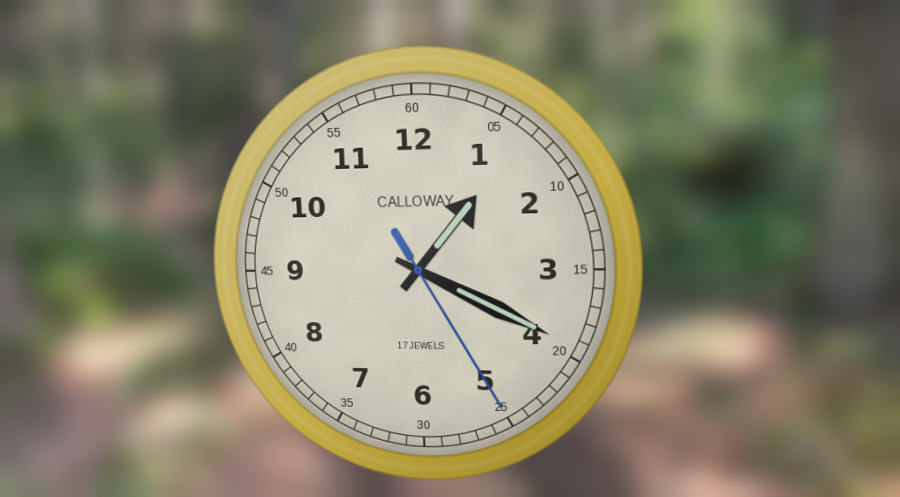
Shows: {"hour": 1, "minute": 19, "second": 25}
